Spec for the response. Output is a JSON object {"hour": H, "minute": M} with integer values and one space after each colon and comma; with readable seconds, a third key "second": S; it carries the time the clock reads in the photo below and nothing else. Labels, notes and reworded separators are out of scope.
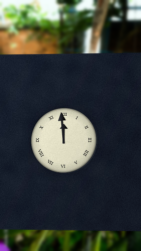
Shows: {"hour": 11, "minute": 59}
